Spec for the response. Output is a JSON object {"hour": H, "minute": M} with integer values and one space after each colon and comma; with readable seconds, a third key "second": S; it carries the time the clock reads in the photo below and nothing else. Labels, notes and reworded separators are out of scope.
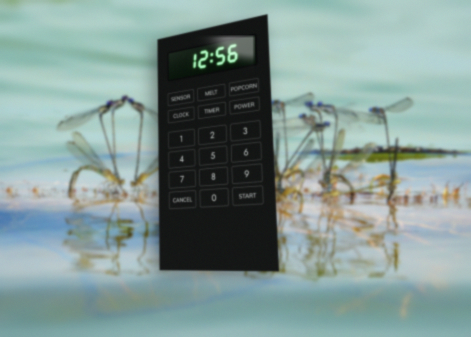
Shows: {"hour": 12, "minute": 56}
